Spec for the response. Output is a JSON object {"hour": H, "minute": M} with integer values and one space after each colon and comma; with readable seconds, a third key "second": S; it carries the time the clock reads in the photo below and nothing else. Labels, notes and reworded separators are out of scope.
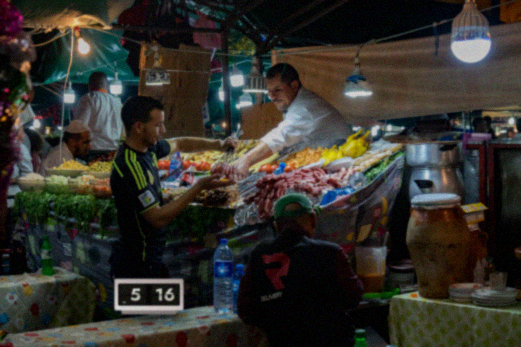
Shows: {"hour": 5, "minute": 16}
